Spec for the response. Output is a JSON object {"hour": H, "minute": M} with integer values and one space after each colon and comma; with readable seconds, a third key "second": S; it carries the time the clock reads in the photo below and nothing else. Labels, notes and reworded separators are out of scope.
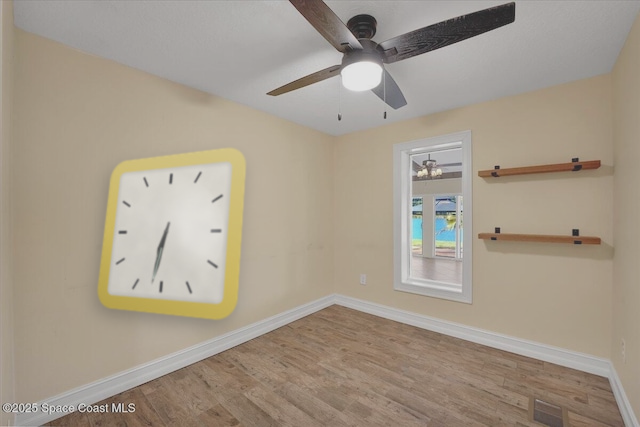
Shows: {"hour": 6, "minute": 32}
